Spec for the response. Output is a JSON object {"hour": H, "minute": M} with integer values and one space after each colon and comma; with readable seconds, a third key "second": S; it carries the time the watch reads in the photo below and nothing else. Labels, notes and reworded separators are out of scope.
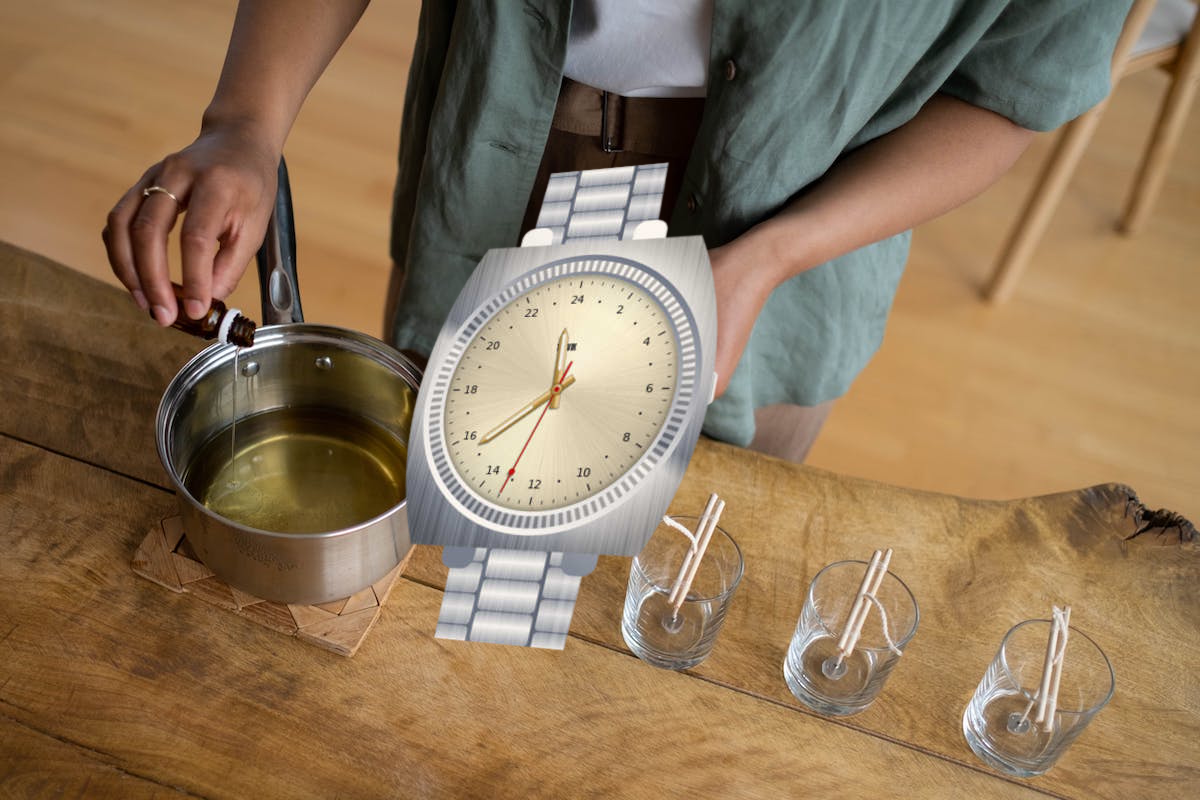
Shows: {"hour": 23, "minute": 38, "second": 33}
